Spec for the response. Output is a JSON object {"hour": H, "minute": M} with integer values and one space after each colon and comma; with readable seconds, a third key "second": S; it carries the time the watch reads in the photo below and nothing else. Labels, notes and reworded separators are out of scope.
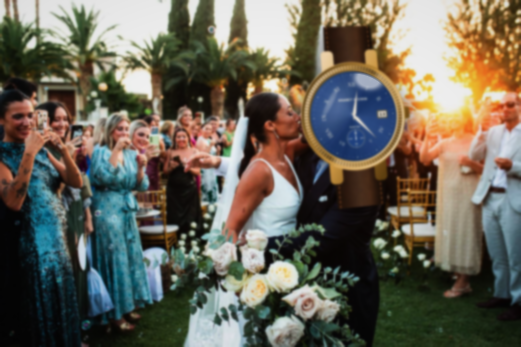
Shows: {"hour": 12, "minute": 23}
